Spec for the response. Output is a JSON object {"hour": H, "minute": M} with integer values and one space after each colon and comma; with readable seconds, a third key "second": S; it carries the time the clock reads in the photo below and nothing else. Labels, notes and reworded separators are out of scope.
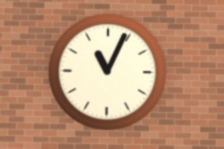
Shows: {"hour": 11, "minute": 4}
